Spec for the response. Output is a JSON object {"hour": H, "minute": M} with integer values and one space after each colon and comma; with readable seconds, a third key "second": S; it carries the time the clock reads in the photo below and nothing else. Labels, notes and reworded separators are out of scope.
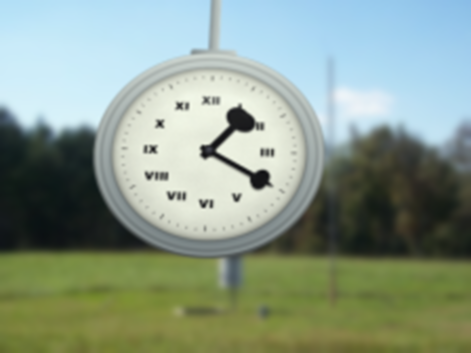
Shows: {"hour": 1, "minute": 20}
